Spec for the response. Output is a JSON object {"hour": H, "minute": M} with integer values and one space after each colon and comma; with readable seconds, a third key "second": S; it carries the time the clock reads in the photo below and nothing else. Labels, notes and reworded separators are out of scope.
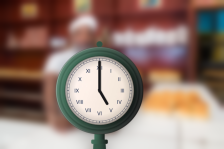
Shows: {"hour": 5, "minute": 0}
